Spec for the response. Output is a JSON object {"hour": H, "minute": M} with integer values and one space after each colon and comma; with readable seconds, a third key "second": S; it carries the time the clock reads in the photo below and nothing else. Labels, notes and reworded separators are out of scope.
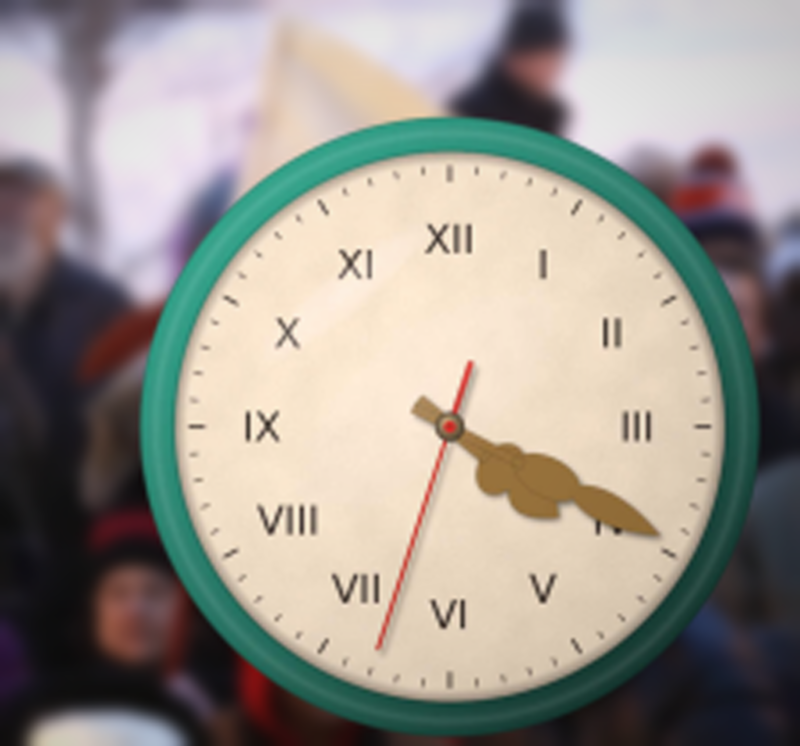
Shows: {"hour": 4, "minute": 19, "second": 33}
